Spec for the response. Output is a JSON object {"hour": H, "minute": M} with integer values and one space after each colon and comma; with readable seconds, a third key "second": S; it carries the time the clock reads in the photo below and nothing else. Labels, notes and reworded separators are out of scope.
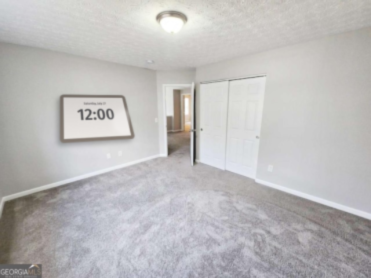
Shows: {"hour": 12, "minute": 0}
